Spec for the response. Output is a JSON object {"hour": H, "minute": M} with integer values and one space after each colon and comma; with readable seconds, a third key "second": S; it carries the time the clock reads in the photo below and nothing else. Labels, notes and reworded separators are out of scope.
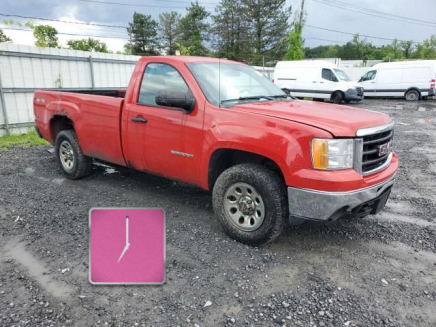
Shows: {"hour": 7, "minute": 0}
